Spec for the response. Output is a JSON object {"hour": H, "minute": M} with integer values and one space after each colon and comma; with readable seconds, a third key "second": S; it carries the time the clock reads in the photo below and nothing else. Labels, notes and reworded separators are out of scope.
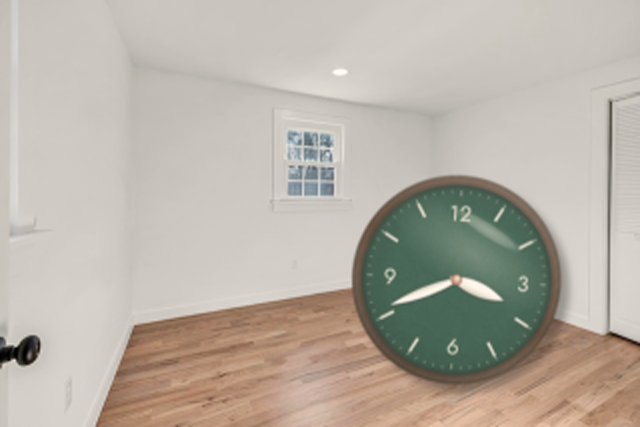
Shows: {"hour": 3, "minute": 41}
